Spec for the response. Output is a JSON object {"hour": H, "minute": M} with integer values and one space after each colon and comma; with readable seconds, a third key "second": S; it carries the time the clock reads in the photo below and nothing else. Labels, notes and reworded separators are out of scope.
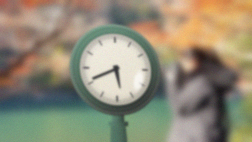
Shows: {"hour": 5, "minute": 41}
